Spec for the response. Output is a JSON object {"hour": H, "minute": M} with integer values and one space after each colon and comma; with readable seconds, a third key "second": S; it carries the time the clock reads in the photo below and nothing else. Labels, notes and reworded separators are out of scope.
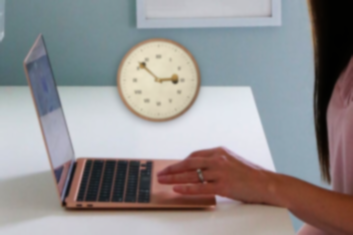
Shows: {"hour": 2, "minute": 52}
